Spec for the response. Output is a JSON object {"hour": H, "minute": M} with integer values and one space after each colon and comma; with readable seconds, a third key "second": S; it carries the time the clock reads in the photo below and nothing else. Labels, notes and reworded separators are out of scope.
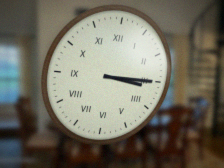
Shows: {"hour": 3, "minute": 15}
